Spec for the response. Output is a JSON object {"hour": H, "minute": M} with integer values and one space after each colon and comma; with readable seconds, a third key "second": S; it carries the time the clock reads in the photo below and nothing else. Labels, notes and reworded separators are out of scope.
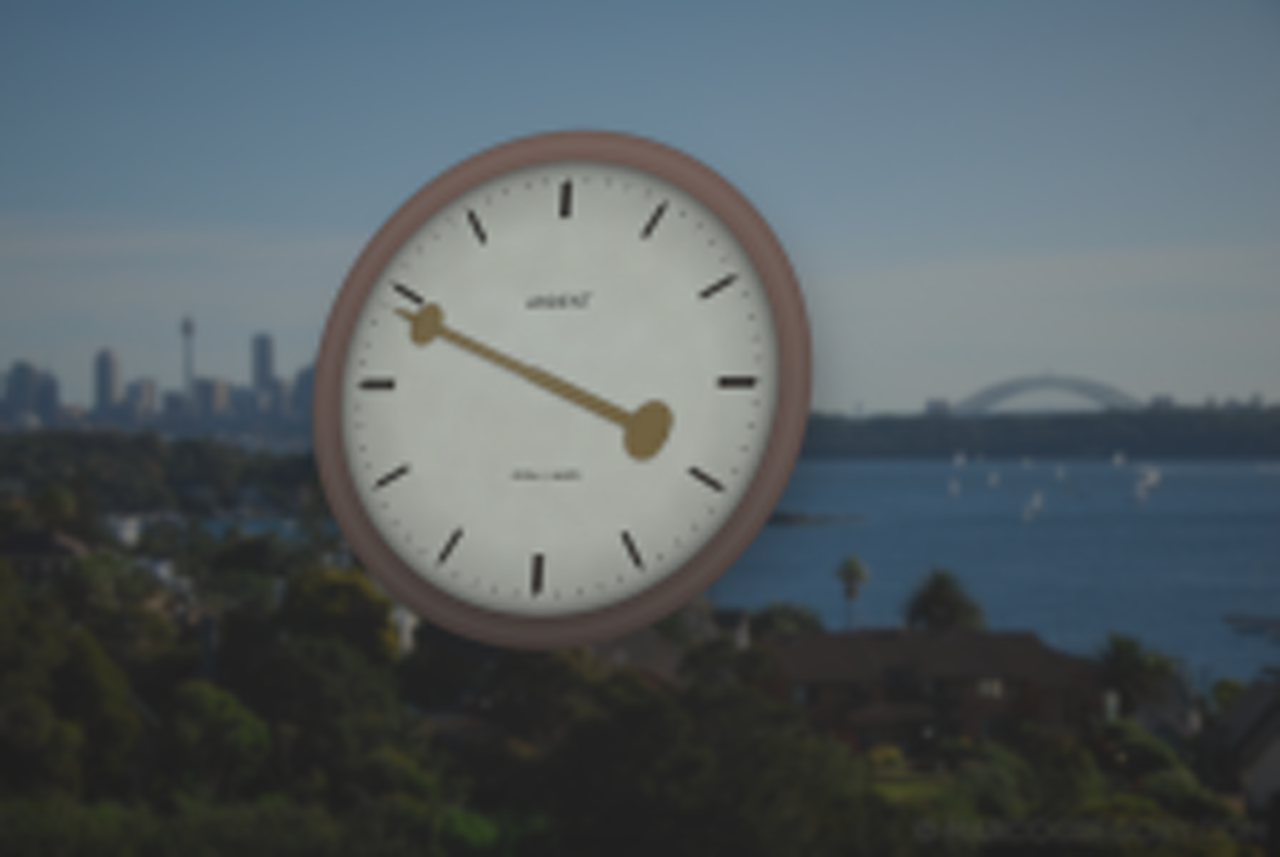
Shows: {"hour": 3, "minute": 49}
